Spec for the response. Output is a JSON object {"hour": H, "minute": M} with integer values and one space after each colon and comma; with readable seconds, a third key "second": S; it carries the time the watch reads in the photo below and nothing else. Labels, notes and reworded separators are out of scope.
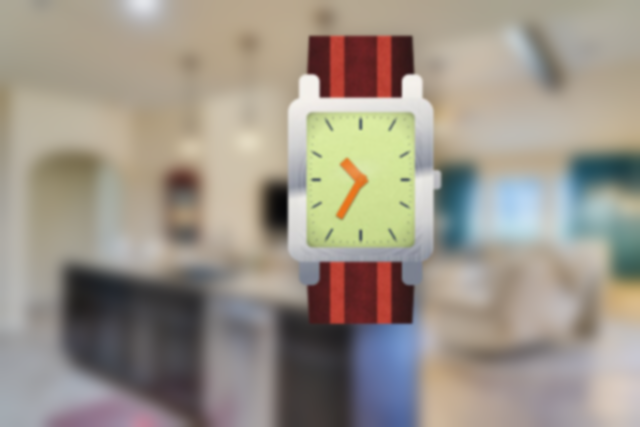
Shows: {"hour": 10, "minute": 35}
